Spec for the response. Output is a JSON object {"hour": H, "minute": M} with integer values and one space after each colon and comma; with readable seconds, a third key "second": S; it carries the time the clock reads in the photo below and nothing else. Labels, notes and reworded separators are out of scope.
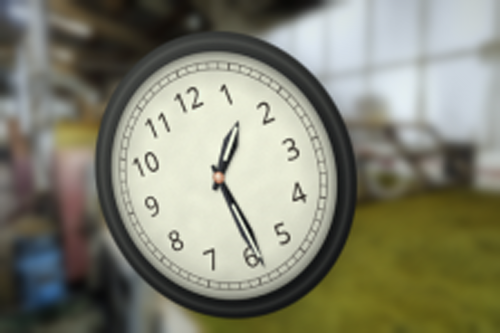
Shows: {"hour": 1, "minute": 29}
